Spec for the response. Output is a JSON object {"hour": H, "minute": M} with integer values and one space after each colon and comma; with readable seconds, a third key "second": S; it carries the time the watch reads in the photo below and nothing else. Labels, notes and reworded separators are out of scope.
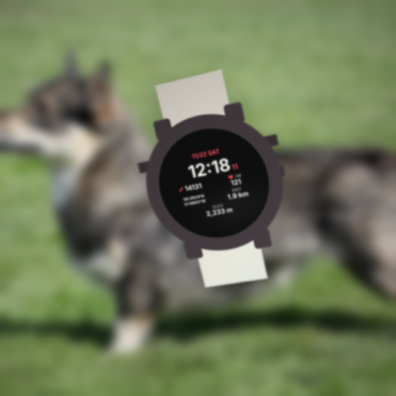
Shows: {"hour": 12, "minute": 18}
